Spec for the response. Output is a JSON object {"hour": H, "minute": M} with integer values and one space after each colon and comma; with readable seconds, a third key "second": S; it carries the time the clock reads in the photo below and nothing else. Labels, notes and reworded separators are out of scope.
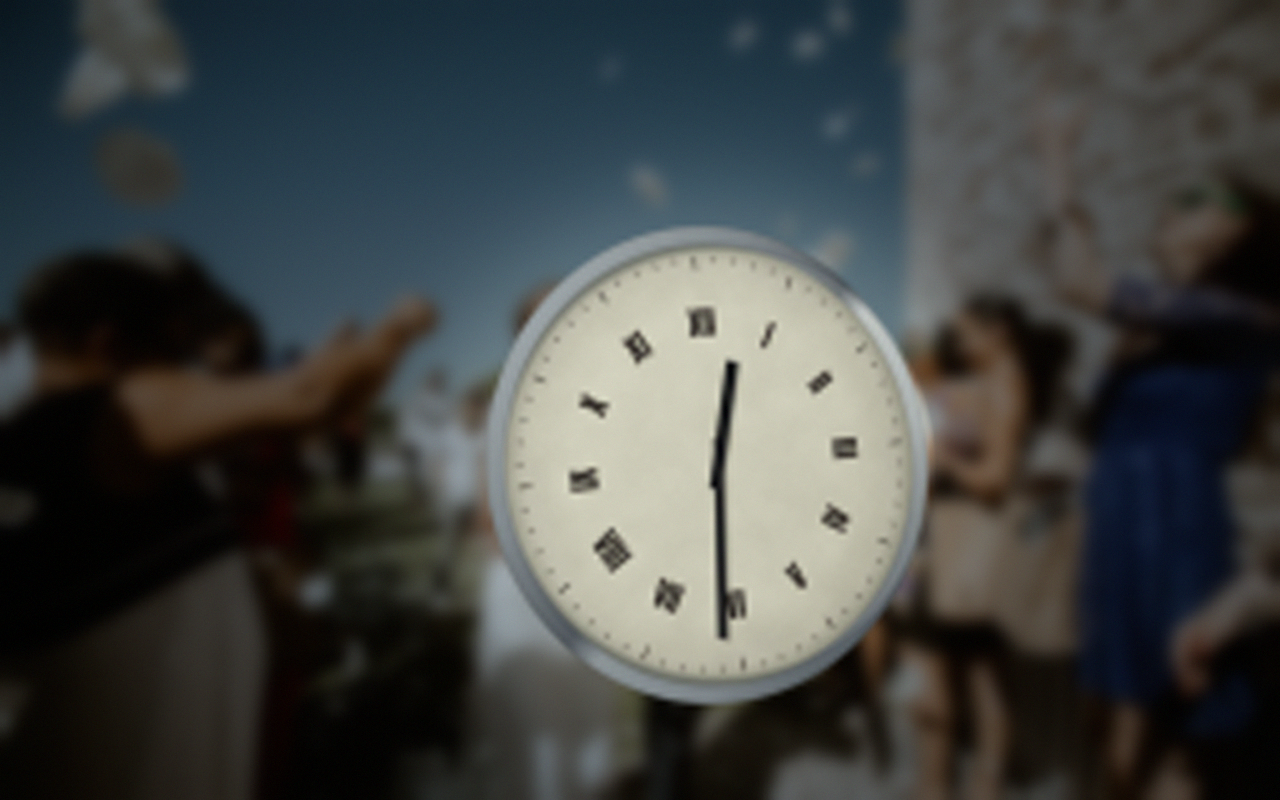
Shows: {"hour": 12, "minute": 31}
